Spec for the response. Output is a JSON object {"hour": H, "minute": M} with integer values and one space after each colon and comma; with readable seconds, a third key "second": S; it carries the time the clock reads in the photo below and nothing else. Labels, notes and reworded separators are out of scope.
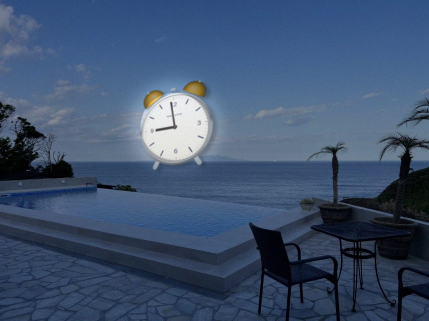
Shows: {"hour": 8, "minute": 59}
